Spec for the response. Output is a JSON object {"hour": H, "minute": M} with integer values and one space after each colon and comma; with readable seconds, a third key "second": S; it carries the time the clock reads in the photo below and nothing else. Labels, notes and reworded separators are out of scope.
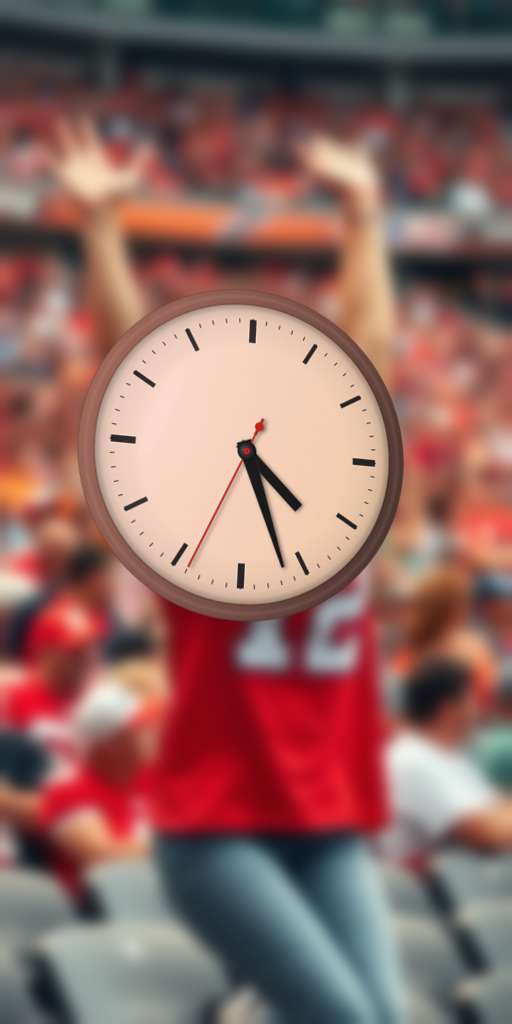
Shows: {"hour": 4, "minute": 26, "second": 34}
